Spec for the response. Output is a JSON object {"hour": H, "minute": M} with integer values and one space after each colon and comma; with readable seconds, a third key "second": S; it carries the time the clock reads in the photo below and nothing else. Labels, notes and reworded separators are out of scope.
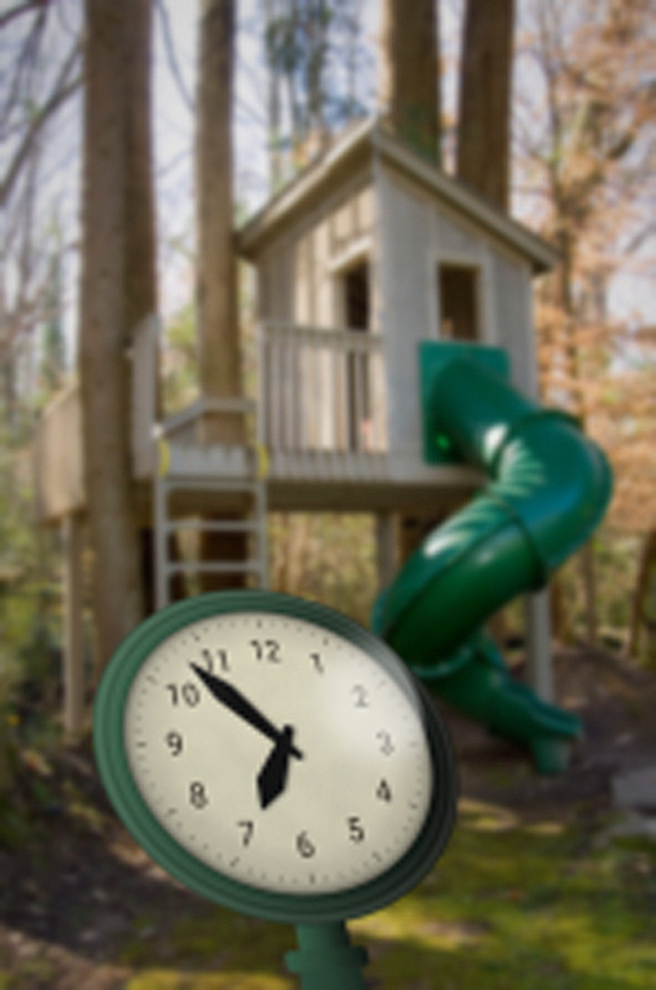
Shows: {"hour": 6, "minute": 53}
